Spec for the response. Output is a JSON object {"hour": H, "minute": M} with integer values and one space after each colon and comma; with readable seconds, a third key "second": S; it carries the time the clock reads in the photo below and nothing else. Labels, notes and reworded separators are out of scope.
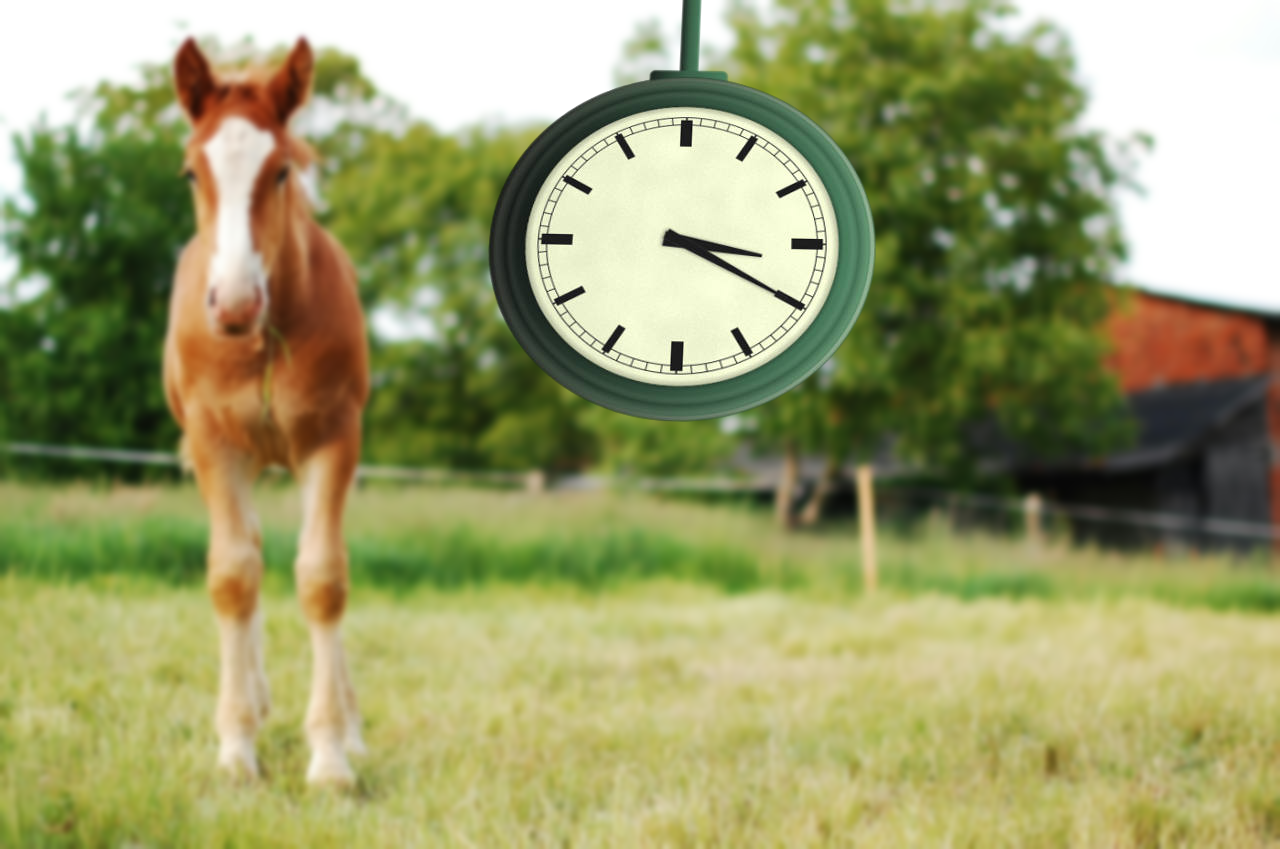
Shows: {"hour": 3, "minute": 20}
